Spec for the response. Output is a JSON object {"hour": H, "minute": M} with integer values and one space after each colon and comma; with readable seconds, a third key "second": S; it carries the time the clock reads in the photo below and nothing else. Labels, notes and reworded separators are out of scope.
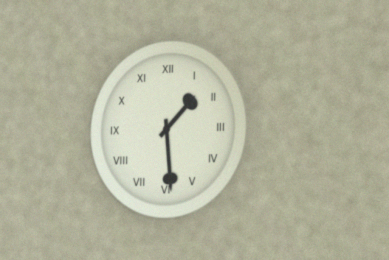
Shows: {"hour": 1, "minute": 29}
